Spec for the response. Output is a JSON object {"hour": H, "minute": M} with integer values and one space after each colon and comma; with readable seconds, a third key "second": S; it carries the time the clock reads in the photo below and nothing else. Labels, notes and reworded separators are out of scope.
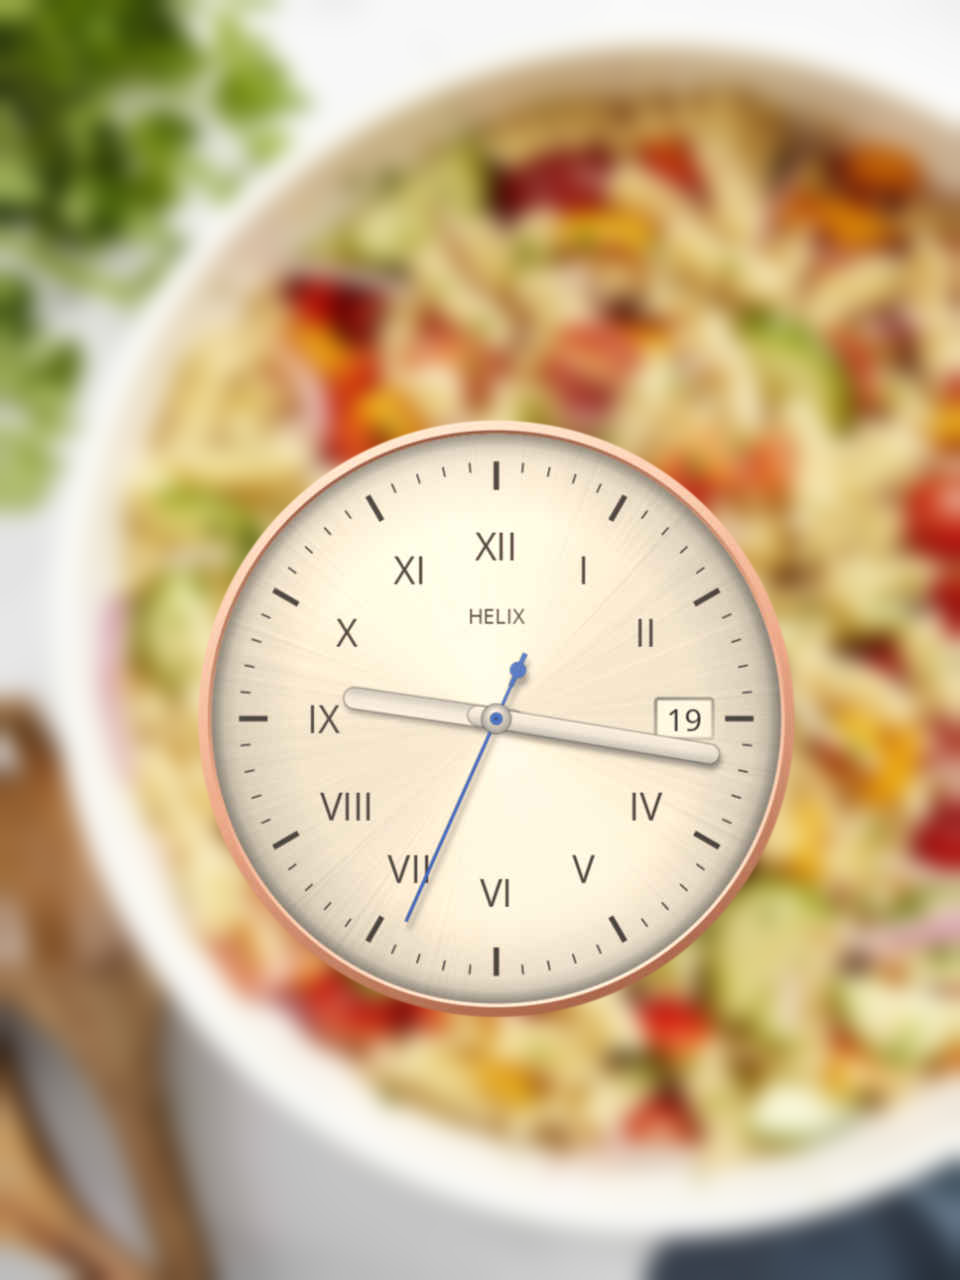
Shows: {"hour": 9, "minute": 16, "second": 34}
